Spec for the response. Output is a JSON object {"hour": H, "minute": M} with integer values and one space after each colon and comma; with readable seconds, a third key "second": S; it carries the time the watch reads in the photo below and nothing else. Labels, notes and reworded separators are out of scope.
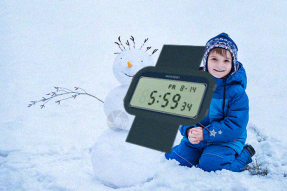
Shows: {"hour": 5, "minute": 59, "second": 34}
